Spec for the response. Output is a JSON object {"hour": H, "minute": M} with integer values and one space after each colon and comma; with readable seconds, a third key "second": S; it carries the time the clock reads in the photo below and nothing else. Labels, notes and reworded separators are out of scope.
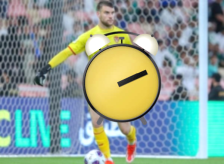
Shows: {"hour": 2, "minute": 11}
